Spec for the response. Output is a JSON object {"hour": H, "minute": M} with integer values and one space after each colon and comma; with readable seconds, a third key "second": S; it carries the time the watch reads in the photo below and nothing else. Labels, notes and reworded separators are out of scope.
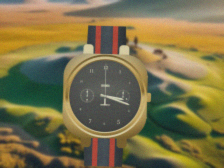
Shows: {"hour": 3, "minute": 18}
